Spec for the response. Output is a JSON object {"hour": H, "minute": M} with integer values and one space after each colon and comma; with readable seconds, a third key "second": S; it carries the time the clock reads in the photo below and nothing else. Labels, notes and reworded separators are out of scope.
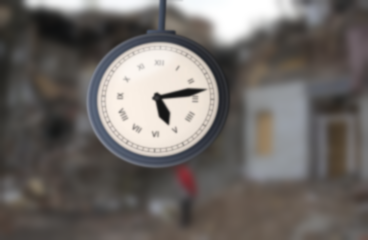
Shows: {"hour": 5, "minute": 13}
